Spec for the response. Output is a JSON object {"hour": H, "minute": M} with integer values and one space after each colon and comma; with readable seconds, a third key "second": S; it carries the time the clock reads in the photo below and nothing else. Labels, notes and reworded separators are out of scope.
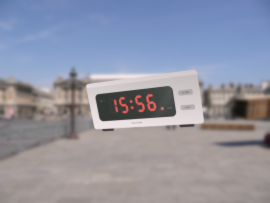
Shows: {"hour": 15, "minute": 56}
